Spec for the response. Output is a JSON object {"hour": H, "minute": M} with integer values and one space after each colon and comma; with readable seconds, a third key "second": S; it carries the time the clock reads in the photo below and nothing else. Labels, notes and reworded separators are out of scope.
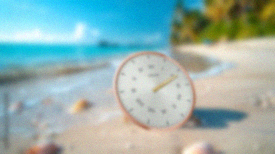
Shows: {"hour": 2, "minute": 11}
